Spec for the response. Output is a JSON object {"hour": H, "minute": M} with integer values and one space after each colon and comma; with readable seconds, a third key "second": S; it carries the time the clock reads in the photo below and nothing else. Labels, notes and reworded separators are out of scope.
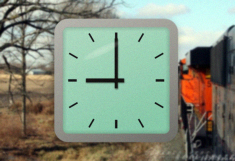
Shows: {"hour": 9, "minute": 0}
